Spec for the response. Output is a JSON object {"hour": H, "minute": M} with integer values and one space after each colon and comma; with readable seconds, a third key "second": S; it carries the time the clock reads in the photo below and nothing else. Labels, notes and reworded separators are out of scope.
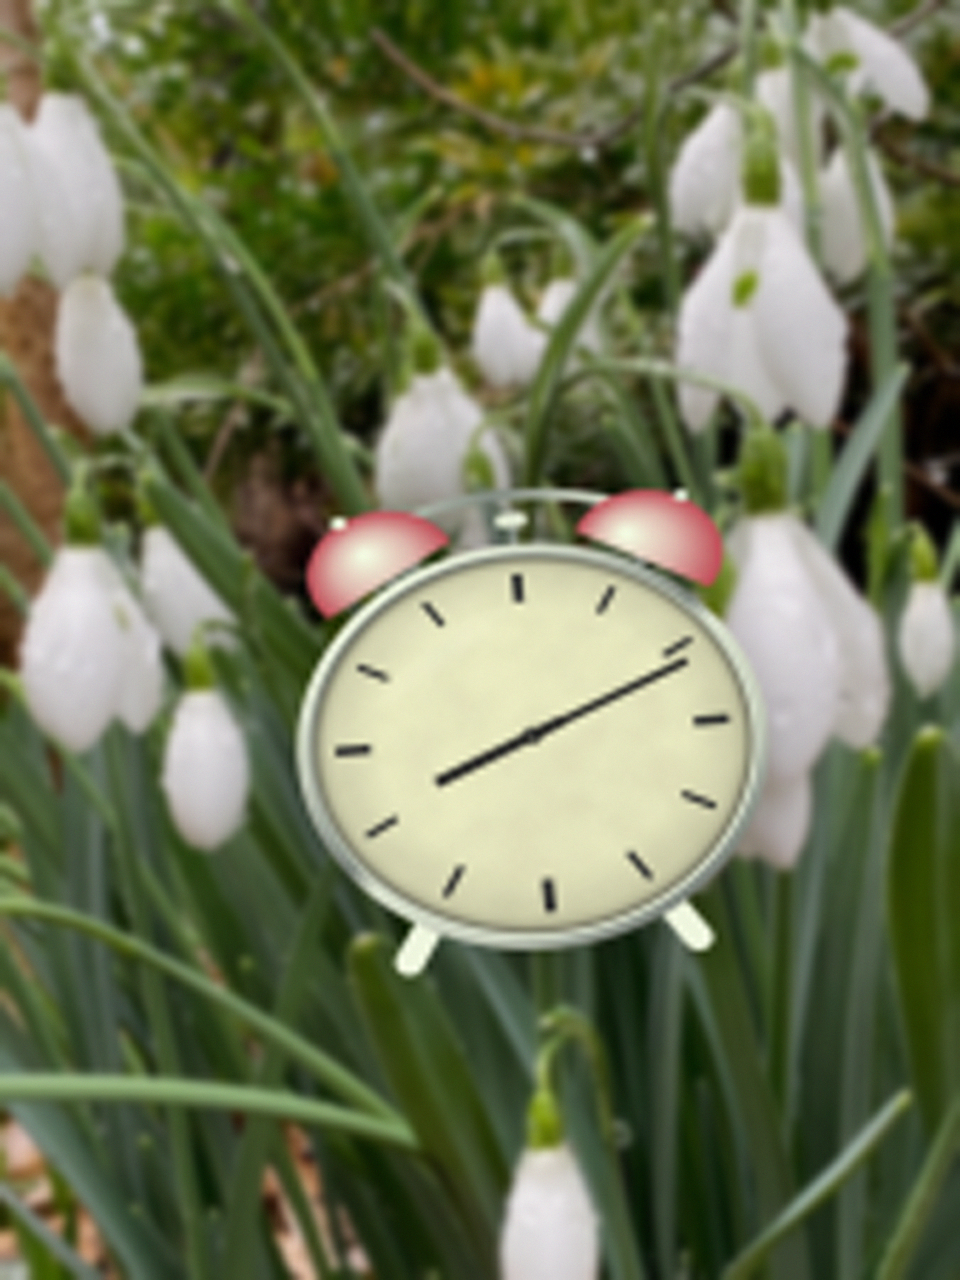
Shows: {"hour": 8, "minute": 11}
